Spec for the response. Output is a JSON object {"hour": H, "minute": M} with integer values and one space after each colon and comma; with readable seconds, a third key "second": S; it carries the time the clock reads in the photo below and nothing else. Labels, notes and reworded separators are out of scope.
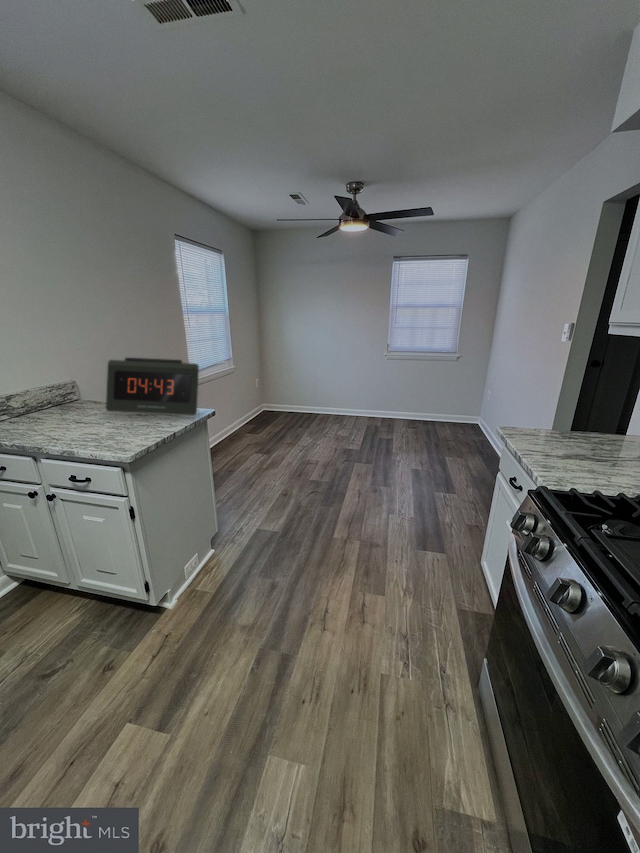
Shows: {"hour": 4, "minute": 43}
